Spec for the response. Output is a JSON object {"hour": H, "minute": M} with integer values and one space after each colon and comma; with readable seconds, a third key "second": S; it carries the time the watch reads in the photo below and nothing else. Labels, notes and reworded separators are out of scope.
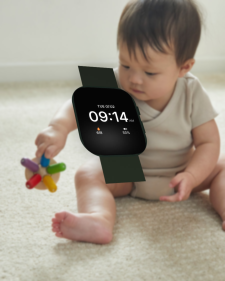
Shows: {"hour": 9, "minute": 14}
